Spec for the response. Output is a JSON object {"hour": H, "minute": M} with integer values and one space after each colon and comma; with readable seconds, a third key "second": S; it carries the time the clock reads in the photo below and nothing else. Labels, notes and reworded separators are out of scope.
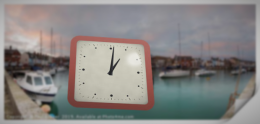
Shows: {"hour": 1, "minute": 1}
